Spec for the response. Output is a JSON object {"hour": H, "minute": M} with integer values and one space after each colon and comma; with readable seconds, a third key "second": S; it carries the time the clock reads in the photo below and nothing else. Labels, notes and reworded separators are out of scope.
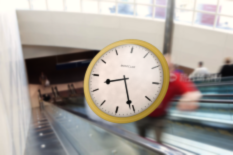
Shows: {"hour": 8, "minute": 26}
